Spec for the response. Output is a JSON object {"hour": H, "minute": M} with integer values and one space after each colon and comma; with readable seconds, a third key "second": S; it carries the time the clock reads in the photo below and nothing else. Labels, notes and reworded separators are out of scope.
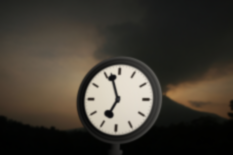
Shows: {"hour": 6, "minute": 57}
